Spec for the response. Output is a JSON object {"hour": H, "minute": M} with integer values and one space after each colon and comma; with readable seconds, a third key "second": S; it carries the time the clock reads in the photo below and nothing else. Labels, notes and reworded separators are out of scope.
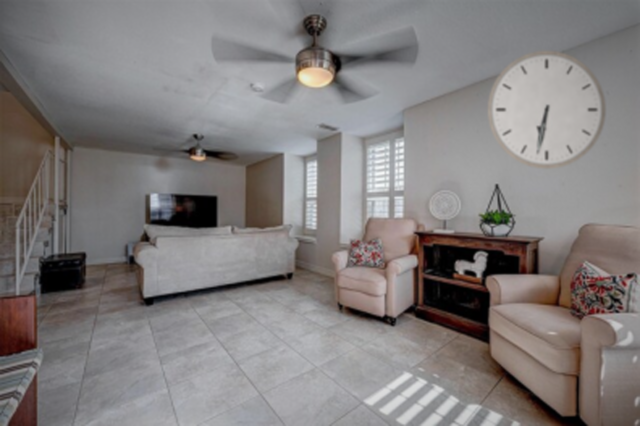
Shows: {"hour": 6, "minute": 32}
